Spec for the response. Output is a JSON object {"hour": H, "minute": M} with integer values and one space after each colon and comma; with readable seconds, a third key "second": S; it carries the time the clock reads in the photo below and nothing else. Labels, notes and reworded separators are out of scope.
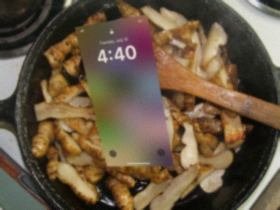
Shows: {"hour": 4, "minute": 40}
